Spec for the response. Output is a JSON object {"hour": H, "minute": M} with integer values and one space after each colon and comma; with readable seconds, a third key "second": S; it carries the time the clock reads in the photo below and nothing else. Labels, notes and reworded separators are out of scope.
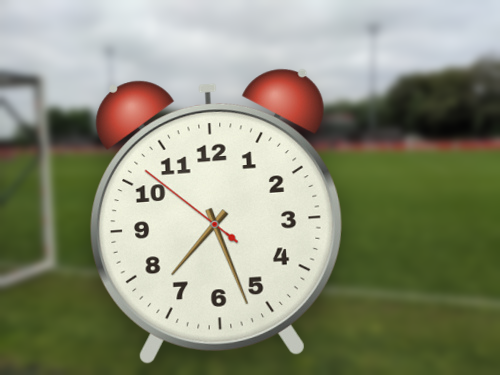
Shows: {"hour": 7, "minute": 26, "second": 52}
